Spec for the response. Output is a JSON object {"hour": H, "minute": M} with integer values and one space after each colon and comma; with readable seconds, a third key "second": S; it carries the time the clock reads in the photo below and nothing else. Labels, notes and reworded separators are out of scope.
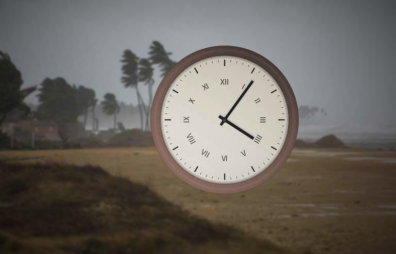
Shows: {"hour": 4, "minute": 6}
